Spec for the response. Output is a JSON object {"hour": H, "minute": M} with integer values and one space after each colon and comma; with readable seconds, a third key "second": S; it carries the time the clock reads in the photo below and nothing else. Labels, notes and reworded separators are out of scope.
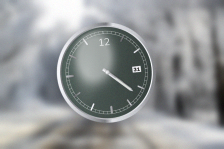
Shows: {"hour": 4, "minute": 22}
